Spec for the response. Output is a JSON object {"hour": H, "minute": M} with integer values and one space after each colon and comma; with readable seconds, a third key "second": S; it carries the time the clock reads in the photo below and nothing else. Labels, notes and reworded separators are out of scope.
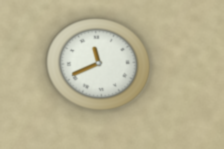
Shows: {"hour": 11, "minute": 41}
